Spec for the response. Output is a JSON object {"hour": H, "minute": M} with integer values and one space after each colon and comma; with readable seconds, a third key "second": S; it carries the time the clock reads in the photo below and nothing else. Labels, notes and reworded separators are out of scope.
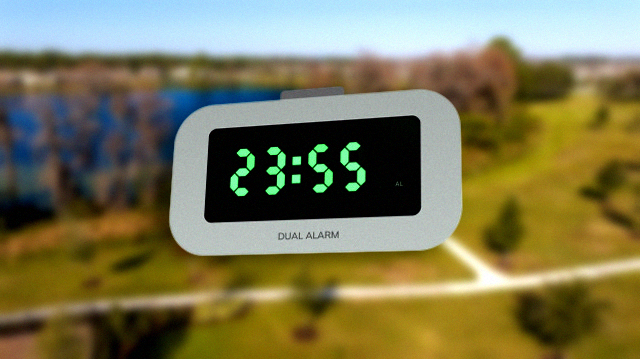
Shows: {"hour": 23, "minute": 55}
